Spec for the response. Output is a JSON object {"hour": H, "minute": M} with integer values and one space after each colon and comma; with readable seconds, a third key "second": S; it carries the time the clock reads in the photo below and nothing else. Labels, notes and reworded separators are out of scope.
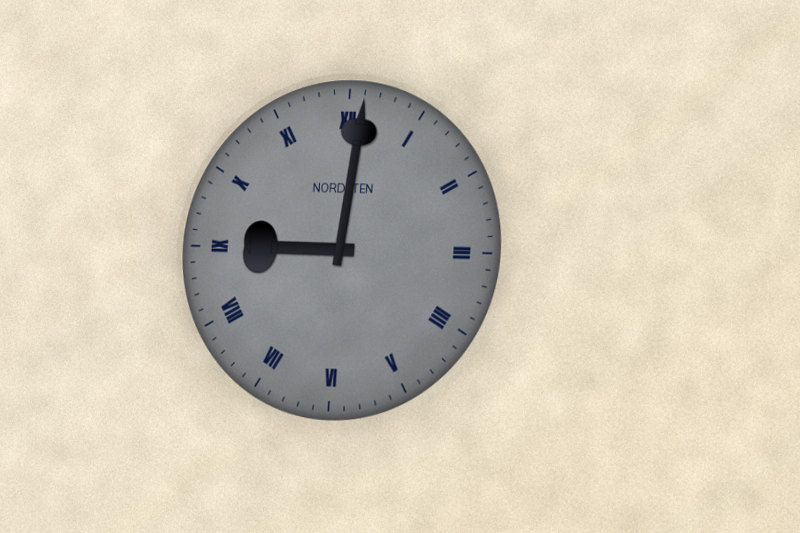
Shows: {"hour": 9, "minute": 1}
